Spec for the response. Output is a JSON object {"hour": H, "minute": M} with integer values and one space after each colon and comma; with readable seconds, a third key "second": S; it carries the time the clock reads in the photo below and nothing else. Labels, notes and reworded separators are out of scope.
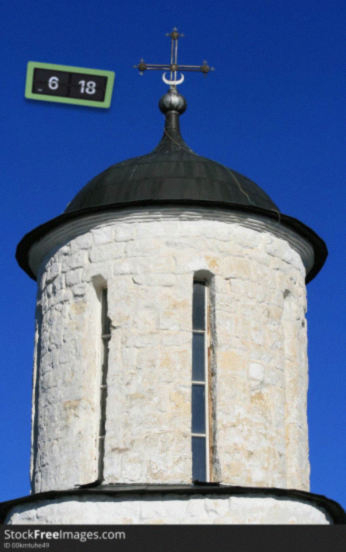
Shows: {"hour": 6, "minute": 18}
